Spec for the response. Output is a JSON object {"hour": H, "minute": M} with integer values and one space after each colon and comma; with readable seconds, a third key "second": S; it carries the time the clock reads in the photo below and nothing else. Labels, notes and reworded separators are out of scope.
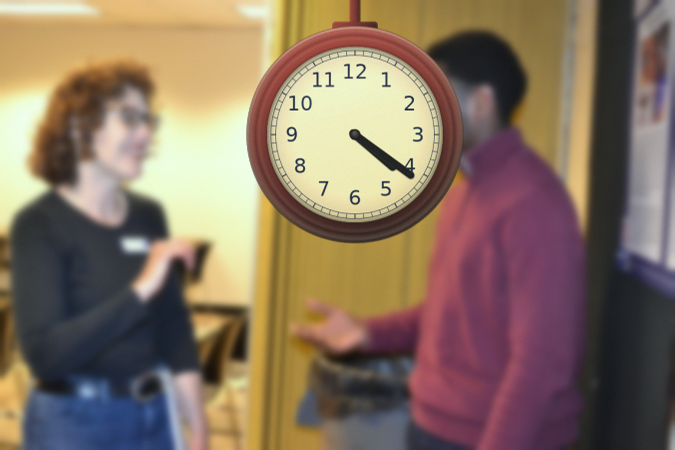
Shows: {"hour": 4, "minute": 21}
